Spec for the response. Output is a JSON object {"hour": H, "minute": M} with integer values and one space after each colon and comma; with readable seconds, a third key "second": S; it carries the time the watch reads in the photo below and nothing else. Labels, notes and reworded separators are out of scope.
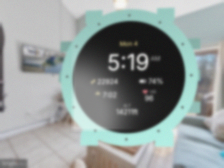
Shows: {"hour": 5, "minute": 19}
